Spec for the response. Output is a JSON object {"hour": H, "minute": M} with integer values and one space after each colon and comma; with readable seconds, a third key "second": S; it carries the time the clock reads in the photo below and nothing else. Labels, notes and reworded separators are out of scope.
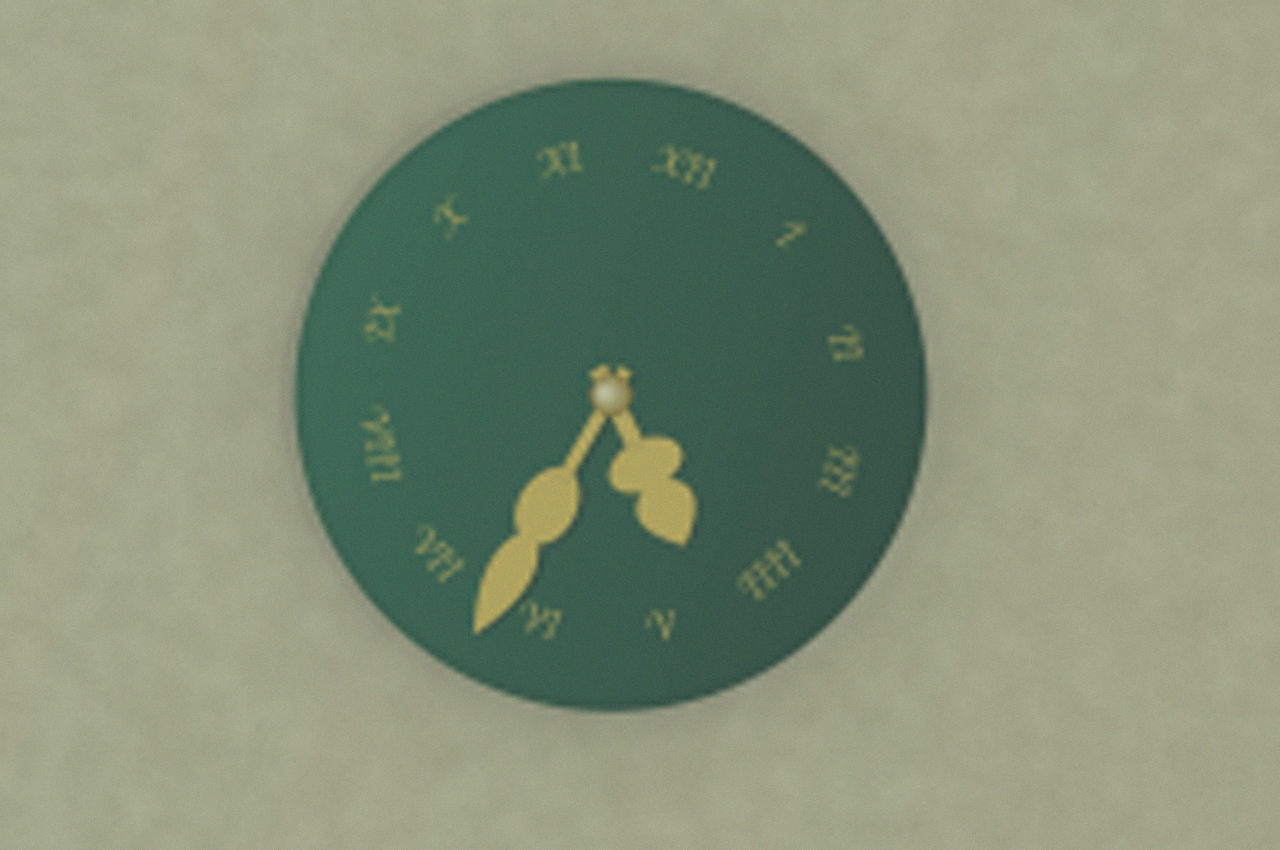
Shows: {"hour": 4, "minute": 32}
